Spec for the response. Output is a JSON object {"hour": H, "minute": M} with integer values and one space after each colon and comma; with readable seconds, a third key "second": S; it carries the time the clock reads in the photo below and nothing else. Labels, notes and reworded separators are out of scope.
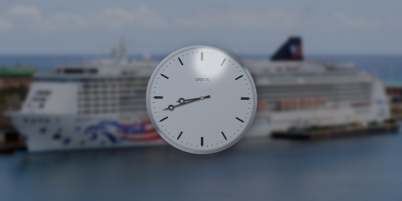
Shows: {"hour": 8, "minute": 42}
